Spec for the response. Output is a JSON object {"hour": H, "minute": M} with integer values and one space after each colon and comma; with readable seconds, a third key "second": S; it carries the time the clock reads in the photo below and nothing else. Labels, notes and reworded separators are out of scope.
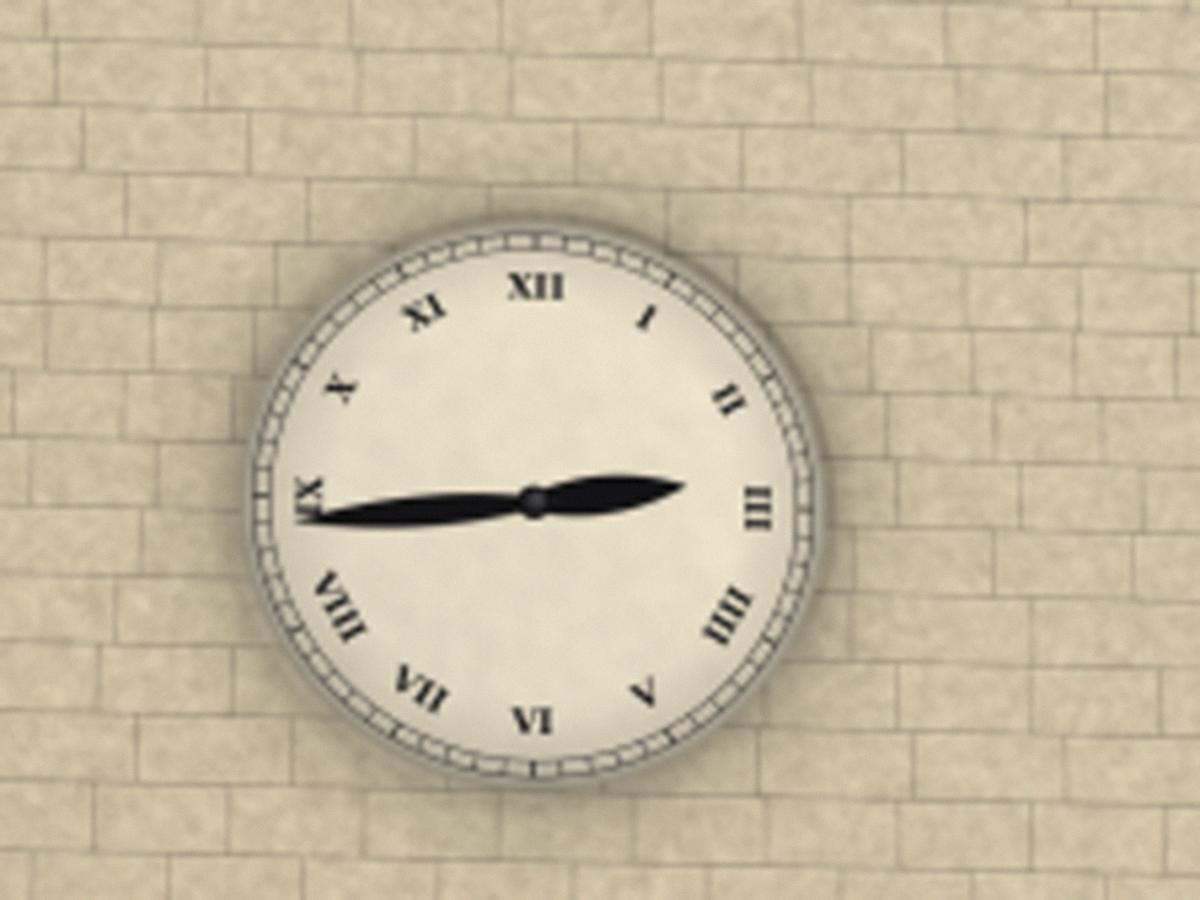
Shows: {"hour": 2, "minute": 44}
